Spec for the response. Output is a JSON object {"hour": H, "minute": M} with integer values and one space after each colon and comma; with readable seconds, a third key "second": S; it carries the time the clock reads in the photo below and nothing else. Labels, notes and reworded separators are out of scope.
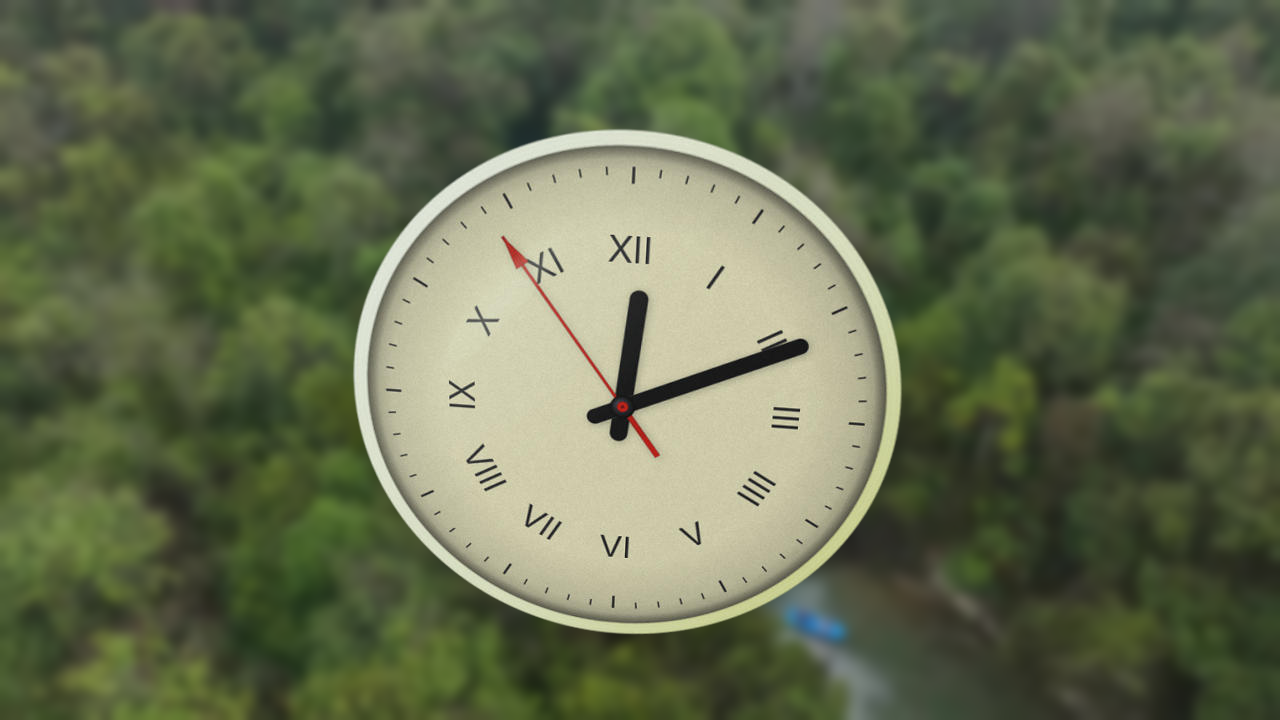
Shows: {"hour": 12, "minute": 10, "second": 54}
